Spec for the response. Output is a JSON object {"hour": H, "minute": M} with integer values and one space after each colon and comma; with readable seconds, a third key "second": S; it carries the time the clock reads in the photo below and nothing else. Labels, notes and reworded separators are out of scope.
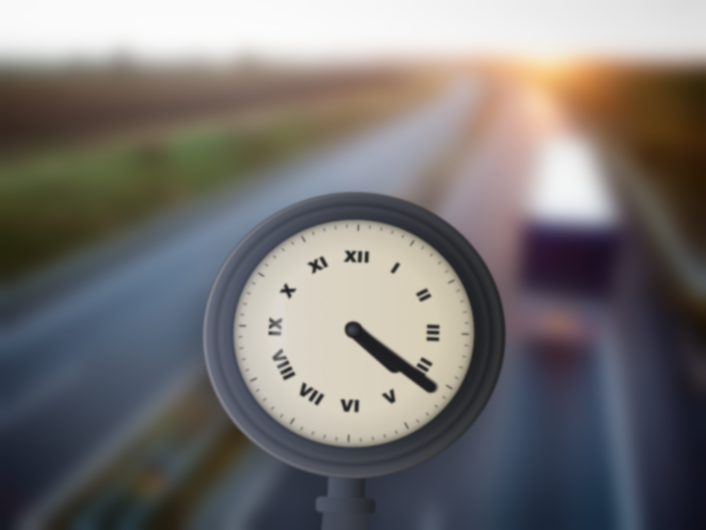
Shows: {"hour": 4, "minute": 21}
